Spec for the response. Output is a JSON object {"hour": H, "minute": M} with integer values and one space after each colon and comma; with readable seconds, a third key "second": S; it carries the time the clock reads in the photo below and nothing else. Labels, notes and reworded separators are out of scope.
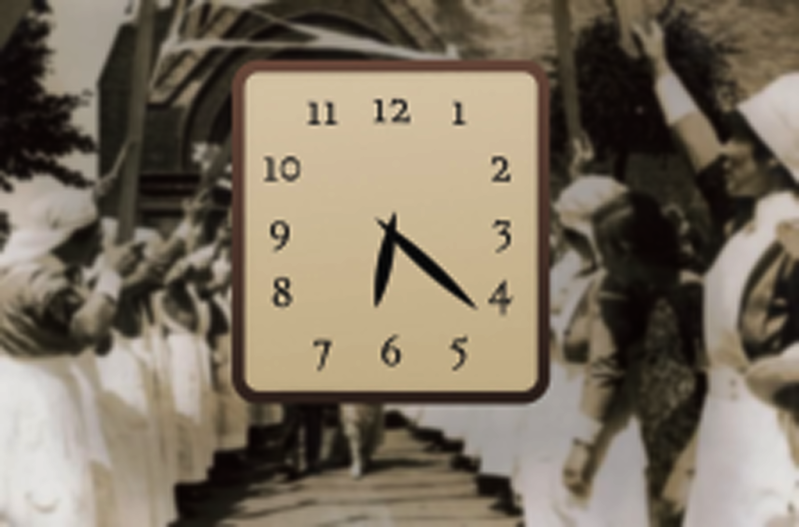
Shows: {"hour": 6, "minute": 22}
